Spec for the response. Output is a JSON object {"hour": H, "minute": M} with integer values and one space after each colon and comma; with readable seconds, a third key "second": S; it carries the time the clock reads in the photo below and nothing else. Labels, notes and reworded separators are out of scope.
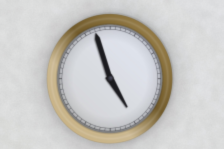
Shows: {"hour": 4, "minute": 57}
